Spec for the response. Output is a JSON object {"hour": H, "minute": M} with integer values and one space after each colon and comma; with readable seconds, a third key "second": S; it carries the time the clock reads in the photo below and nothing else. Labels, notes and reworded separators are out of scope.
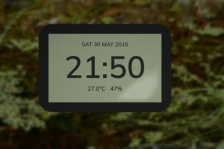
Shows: {"hour": 21, "minute": 50}
